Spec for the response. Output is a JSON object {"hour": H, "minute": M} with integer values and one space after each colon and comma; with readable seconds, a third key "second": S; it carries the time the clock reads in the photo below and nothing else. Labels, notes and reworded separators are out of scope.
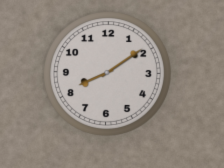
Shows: {"hour": 8, "minute": 9}
